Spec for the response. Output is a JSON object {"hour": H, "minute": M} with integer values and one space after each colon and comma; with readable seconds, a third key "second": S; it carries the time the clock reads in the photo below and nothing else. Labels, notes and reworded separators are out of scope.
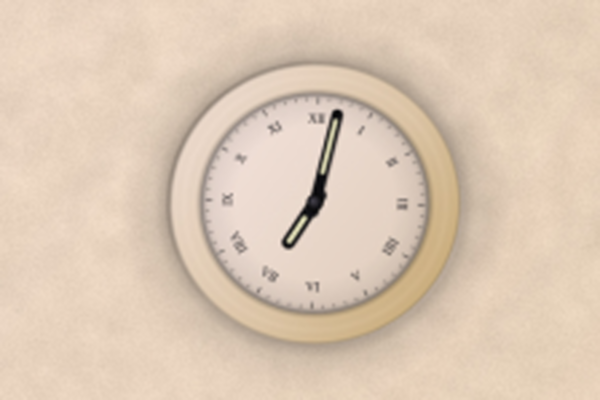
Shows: {"hour": 7, "minute": 2}
